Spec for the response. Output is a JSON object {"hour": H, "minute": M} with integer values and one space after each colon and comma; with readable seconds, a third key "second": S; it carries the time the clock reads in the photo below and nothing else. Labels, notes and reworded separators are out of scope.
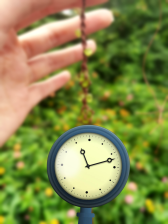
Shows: {"hour": 11, "minute": 12}
